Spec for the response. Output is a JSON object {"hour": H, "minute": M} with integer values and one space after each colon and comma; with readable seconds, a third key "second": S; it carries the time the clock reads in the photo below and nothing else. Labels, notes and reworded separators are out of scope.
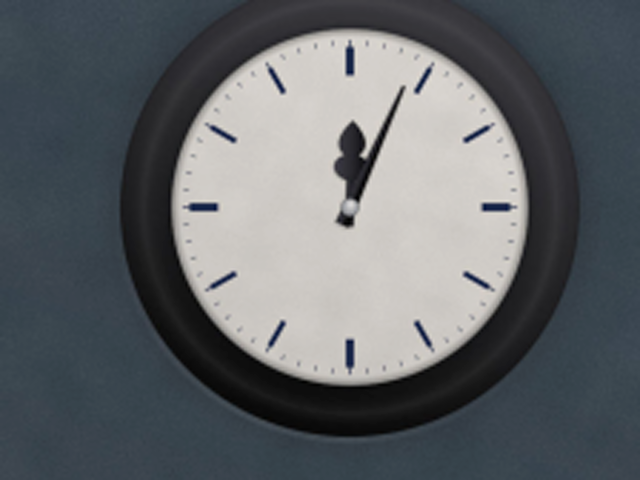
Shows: {"hour": 12, "minute": 4}
